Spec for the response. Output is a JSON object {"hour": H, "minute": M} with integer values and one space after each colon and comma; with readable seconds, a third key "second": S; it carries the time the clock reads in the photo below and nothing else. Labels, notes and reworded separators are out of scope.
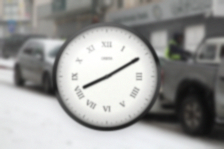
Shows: {"hour": 8, "minute": 10}
